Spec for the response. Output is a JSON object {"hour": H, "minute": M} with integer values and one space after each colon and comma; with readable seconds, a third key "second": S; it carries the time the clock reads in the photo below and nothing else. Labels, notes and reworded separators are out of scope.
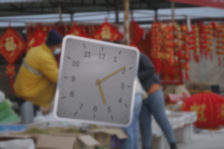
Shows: {"hour": 5, "minute": 9}
